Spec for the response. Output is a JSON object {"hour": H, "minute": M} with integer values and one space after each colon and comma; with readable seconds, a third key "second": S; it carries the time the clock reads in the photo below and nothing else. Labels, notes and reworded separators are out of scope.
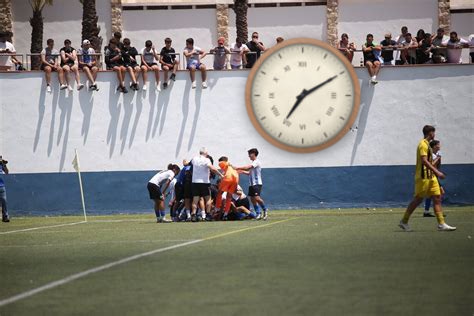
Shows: {"hour": 7, "minute": 10}
